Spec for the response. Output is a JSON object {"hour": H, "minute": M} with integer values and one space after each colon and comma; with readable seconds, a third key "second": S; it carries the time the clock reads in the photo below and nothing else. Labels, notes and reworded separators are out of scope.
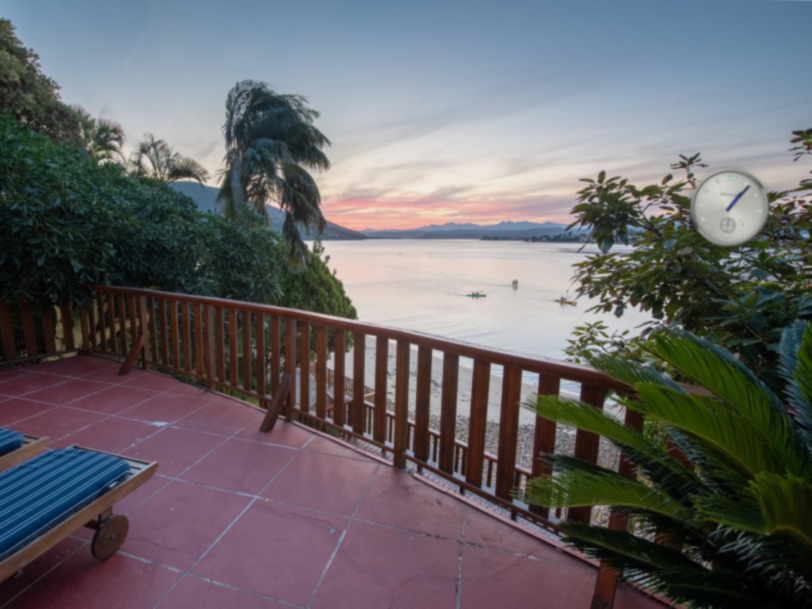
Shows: {"hour": 1, "minute": 6}
